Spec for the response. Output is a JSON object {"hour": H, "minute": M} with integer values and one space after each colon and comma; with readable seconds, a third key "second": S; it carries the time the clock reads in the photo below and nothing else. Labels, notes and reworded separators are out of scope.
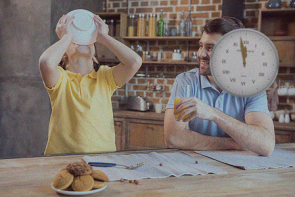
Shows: {"hour": 11, "minute": 58}
